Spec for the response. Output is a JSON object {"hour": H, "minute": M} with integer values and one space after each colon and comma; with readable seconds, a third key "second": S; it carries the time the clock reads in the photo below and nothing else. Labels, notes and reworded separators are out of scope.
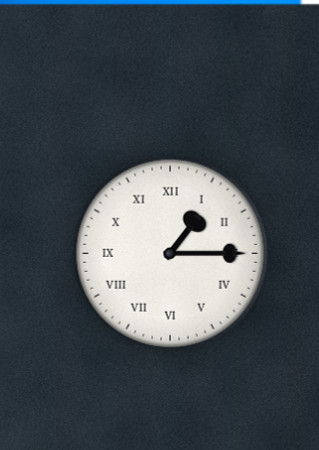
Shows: {"hour": 1, "minute": 15}
